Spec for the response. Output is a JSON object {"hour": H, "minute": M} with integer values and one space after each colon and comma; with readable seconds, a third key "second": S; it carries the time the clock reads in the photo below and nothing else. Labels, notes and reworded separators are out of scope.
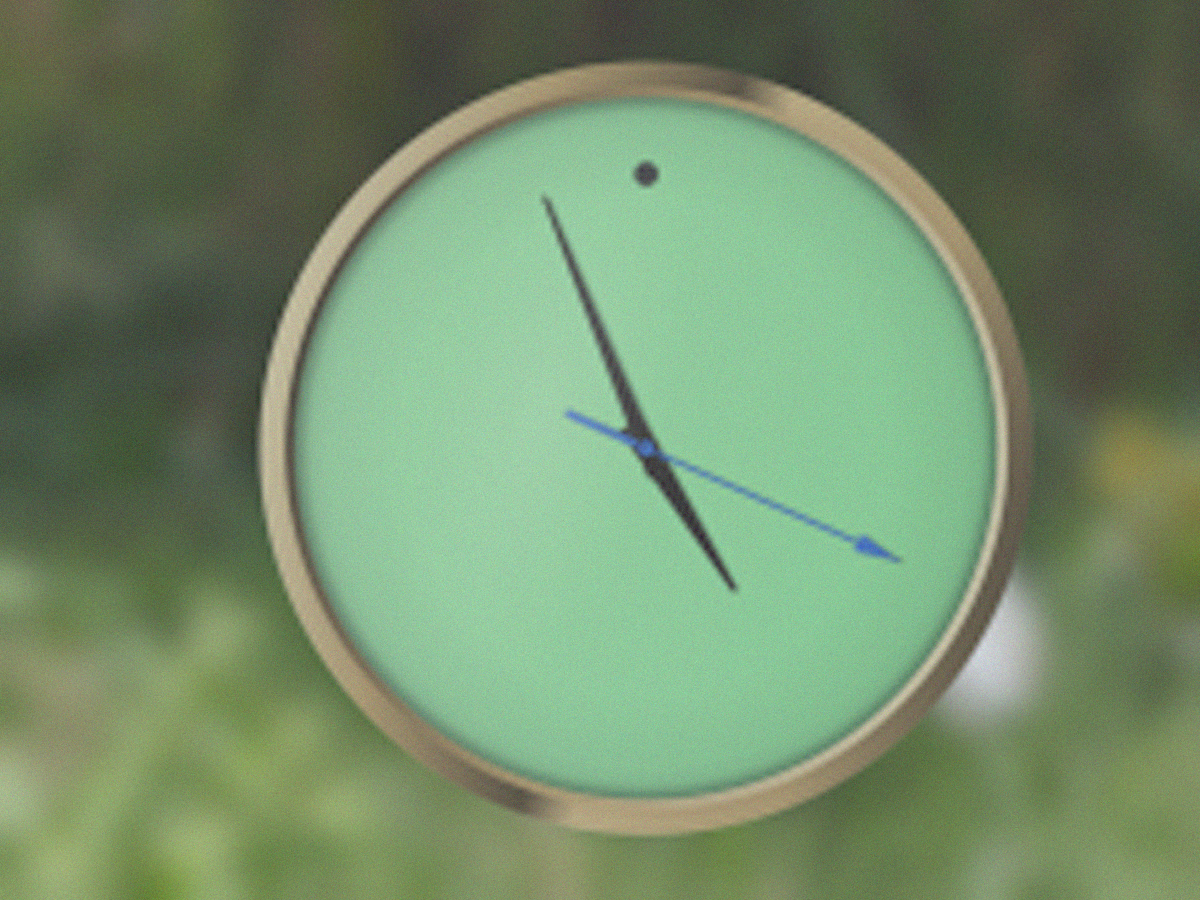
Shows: {"hour": 4, "minute": 56, "second": 19}
